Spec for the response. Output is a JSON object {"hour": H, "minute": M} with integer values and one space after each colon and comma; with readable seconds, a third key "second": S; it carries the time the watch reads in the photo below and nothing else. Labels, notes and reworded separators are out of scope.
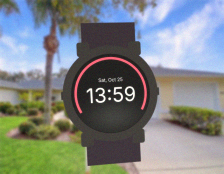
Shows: {"hour": 13, "minute": 59}
